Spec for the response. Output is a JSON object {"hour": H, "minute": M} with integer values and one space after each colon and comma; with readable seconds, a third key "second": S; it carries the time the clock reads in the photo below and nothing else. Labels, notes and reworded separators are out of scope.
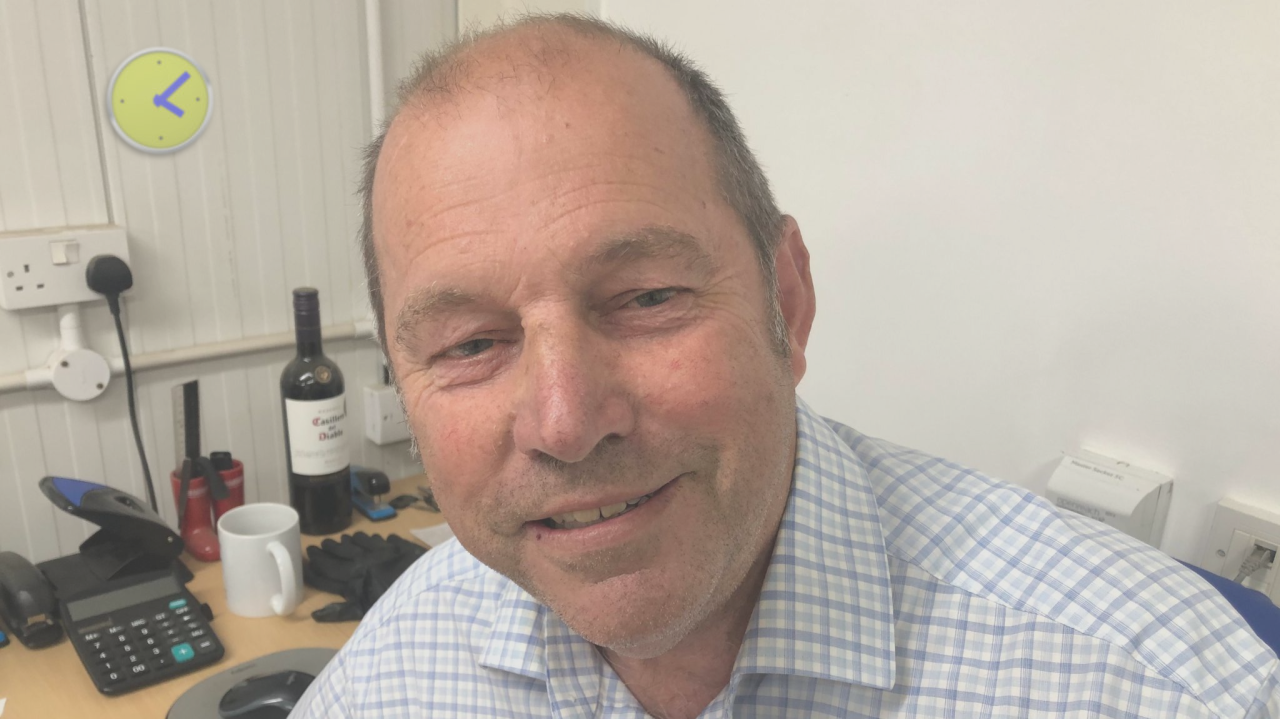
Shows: {"hour": 4, "minute": 8}
